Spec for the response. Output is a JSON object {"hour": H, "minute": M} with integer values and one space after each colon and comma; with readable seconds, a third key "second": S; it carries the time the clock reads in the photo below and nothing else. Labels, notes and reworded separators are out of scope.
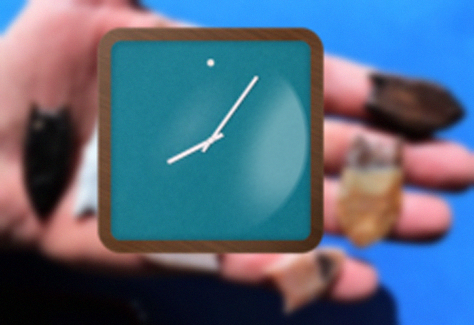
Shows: {"hour": 8, "minute": 6}
